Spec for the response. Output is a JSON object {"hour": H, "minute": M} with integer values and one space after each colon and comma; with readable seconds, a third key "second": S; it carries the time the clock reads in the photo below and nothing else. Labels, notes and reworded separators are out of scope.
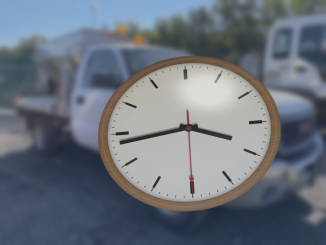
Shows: {"hour": 3, "minute": 43, "second": 30}
